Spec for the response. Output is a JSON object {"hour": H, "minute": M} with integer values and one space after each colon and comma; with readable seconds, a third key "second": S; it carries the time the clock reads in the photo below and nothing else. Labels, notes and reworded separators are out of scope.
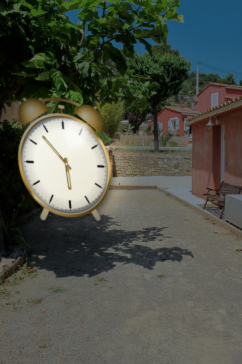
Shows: {"hour": 5, "minute": 53}
